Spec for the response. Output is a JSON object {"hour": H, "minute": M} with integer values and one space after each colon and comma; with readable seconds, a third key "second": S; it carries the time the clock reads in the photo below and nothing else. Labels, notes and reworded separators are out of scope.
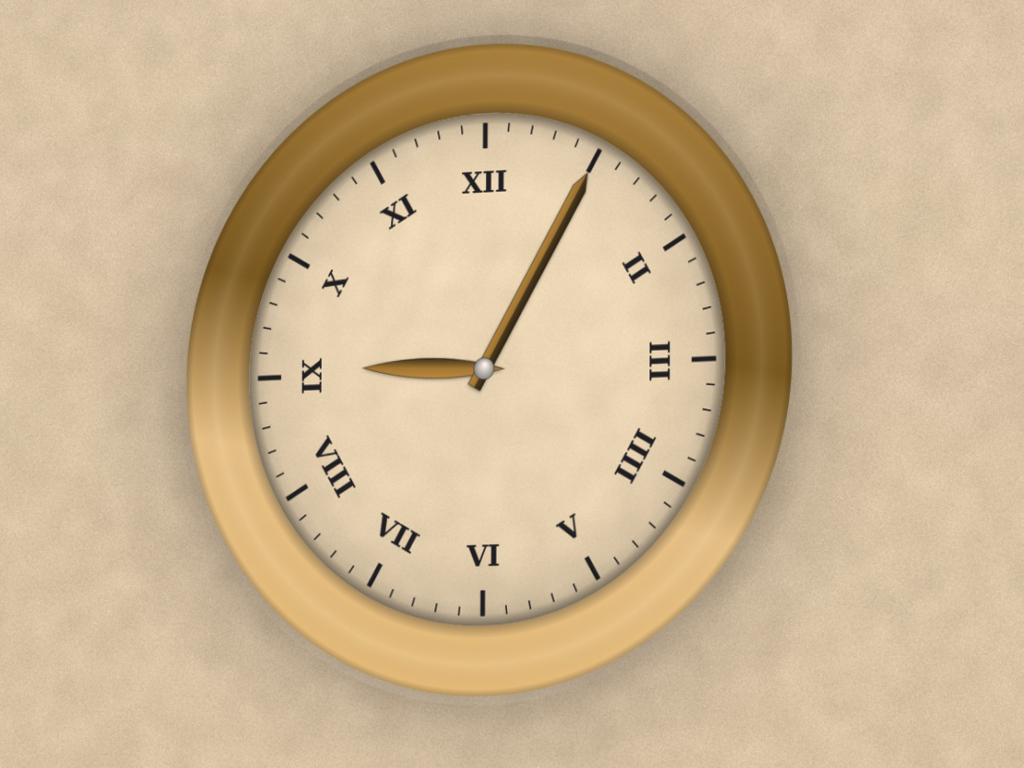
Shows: {"hour": 9, "minute": 5}
